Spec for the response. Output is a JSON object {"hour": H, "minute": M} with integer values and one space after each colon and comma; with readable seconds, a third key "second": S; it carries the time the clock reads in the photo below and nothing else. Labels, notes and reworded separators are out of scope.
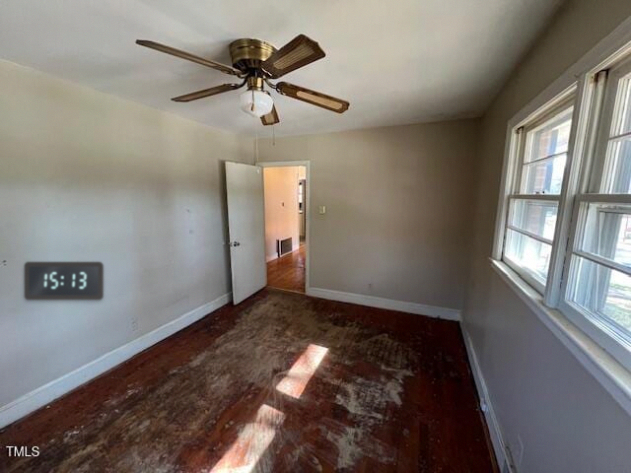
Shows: {"hour": 15, "minute": 13}
